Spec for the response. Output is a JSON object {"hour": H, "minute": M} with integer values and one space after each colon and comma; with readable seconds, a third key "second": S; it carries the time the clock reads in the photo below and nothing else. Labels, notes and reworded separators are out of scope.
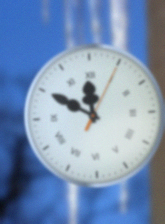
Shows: {"hour": 11, "minute": 50, "second": 5}
